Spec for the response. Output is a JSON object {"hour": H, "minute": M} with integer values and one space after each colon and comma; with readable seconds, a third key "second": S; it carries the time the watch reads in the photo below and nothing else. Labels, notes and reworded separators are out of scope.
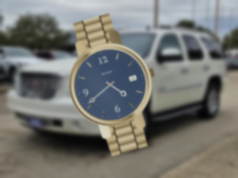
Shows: {"hour": 4, "minute": 41}
